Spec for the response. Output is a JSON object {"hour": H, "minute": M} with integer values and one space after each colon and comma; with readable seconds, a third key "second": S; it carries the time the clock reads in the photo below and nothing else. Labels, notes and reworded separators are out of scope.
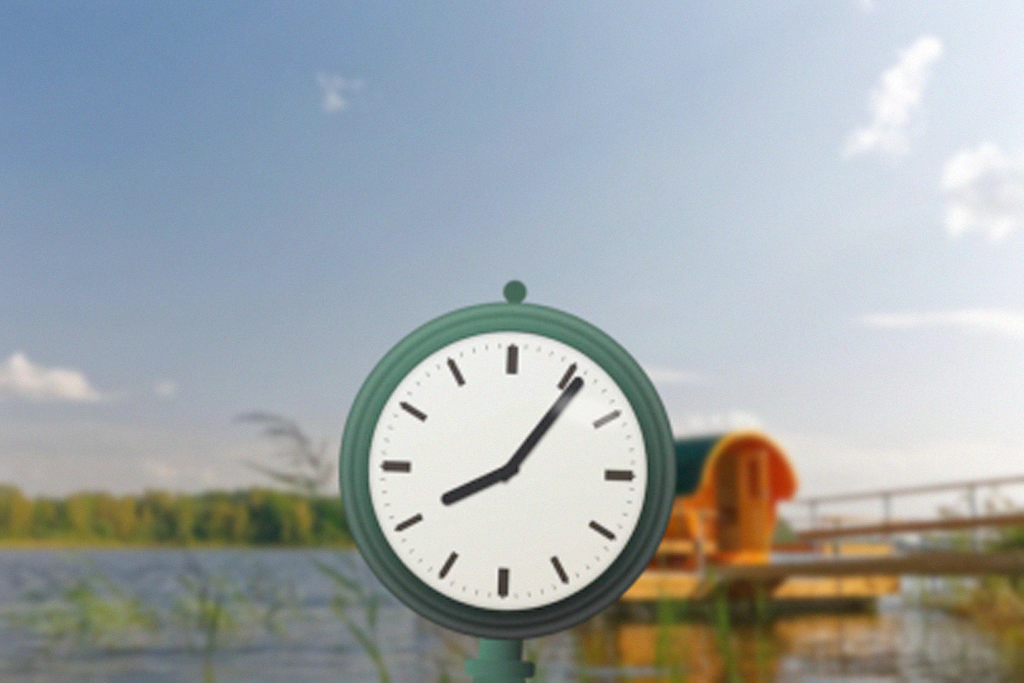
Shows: {"hour": 8, "minute": 6}
